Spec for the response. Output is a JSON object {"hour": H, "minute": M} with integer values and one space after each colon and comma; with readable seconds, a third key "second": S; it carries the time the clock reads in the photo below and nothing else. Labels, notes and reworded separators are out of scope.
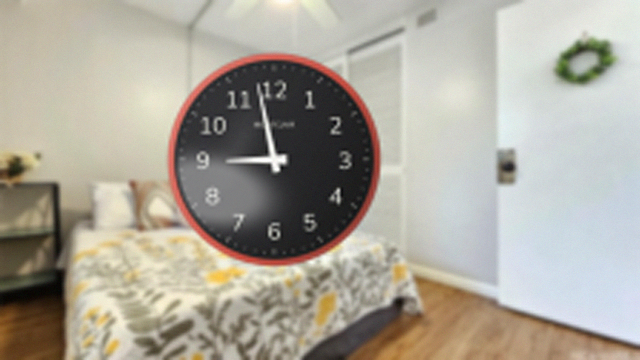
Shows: {"hour": 8, "minute": 58}
